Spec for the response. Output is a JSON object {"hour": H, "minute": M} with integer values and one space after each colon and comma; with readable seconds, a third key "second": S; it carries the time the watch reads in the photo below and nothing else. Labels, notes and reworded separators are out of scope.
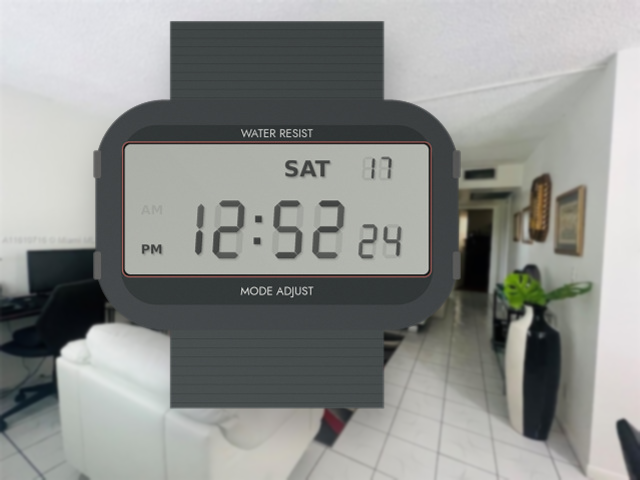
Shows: {"hour": 12, "minute": 52, "second": 24}
